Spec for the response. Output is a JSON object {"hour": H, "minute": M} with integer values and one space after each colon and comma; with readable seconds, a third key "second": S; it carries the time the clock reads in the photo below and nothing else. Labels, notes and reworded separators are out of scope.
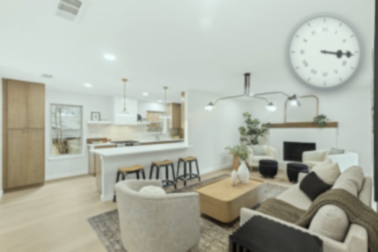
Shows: {"hour": 3, "minute": 16}
